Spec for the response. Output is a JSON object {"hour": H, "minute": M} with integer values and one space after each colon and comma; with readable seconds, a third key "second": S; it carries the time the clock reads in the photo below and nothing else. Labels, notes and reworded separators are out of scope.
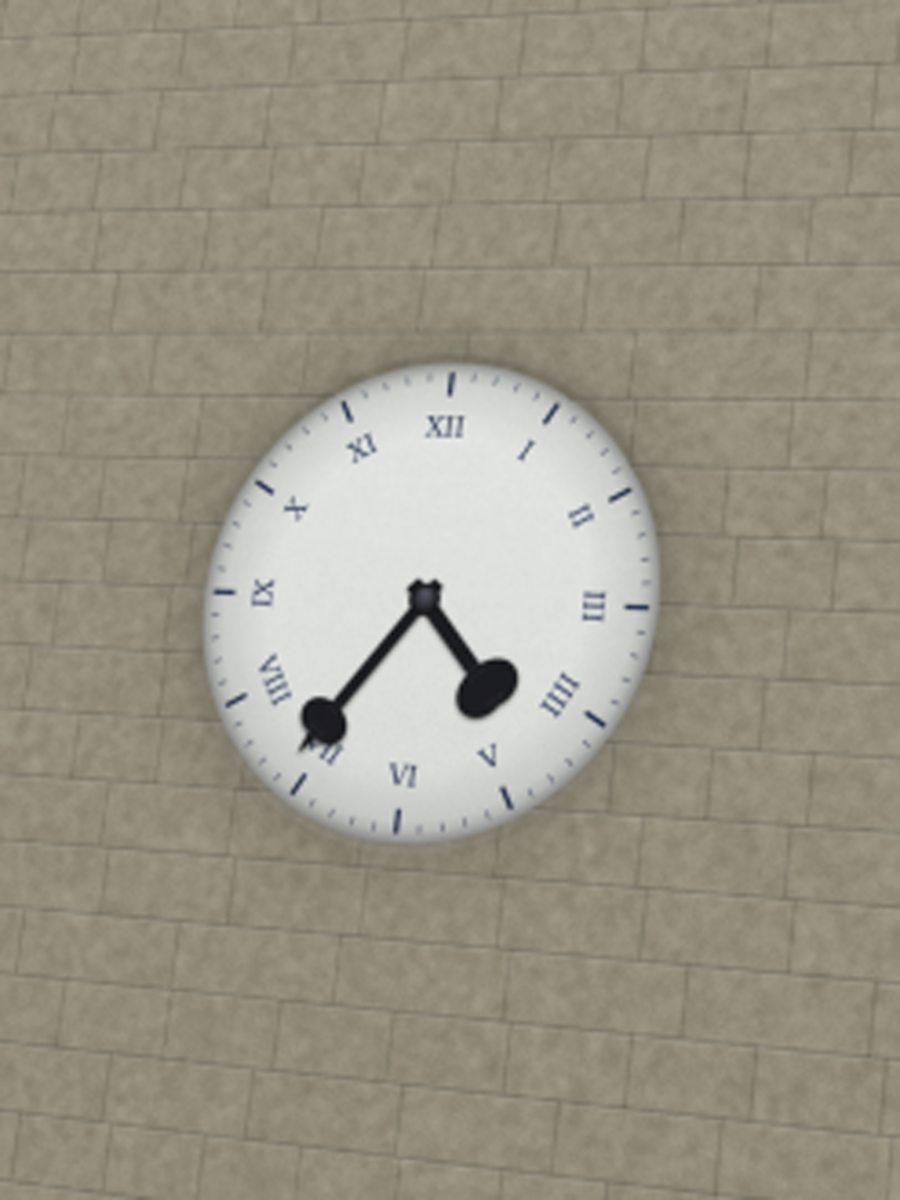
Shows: {"hour": 4, "minute": 36}
